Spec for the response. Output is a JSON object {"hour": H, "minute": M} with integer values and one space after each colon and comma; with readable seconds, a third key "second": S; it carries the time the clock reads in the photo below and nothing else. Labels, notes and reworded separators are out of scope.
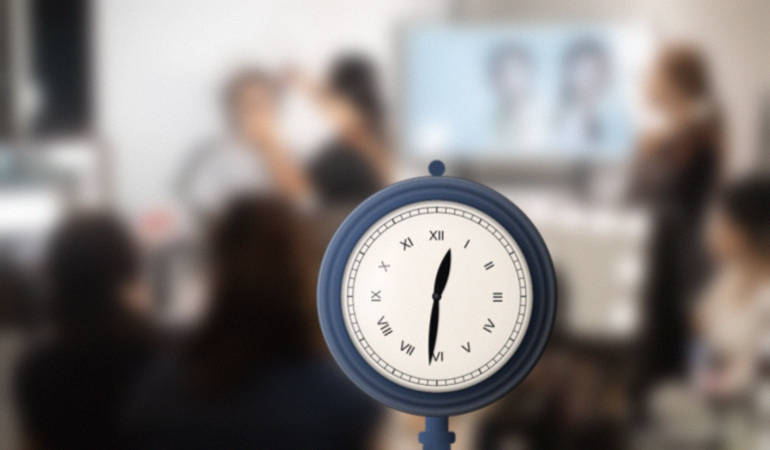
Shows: {"hour": 12, "minute": 31}
